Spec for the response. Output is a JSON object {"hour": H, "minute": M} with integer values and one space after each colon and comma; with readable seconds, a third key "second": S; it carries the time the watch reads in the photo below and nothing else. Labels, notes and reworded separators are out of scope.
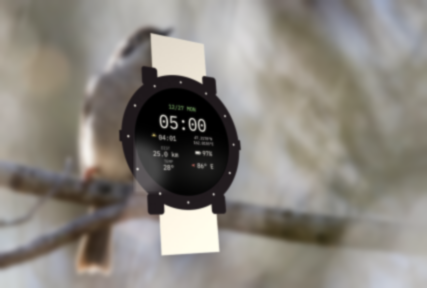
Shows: {"hour": 5, "minute": 0}
